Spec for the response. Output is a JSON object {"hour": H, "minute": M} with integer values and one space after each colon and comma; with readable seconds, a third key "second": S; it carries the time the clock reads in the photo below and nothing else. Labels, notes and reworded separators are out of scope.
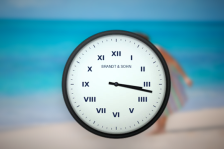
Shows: {"hour": 3, "minute": 17}
